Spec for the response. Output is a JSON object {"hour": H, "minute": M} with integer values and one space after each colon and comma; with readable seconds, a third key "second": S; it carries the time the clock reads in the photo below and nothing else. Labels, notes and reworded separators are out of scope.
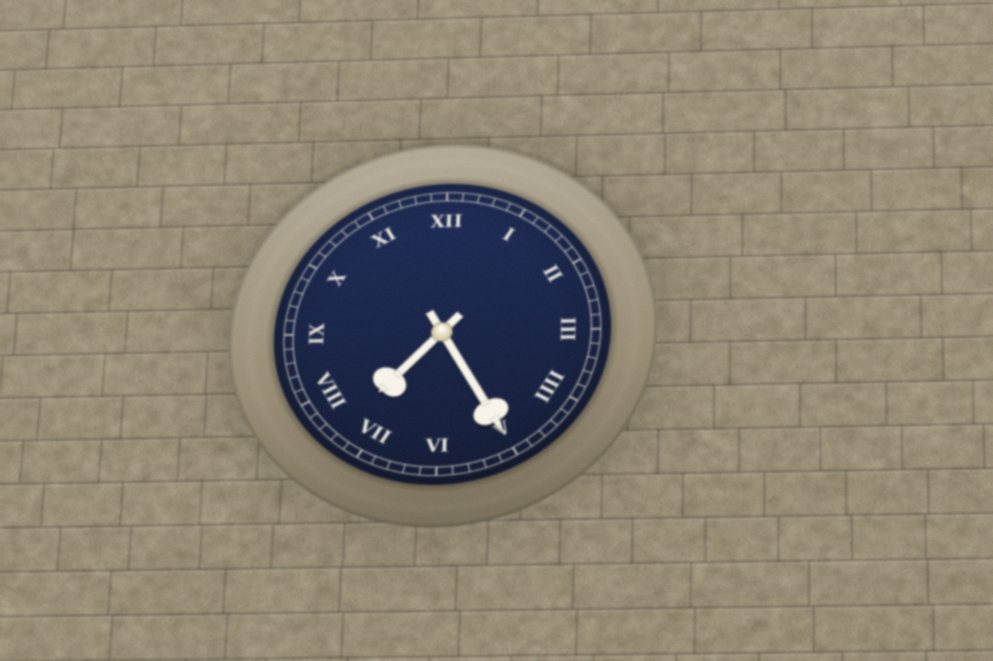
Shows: {"hour": 7, "minute": 25}
